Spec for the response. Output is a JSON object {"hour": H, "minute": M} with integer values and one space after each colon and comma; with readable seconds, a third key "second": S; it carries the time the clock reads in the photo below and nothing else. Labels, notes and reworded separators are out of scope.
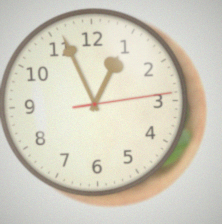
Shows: {"hour": 12, "minute": 56, "second": 14}
